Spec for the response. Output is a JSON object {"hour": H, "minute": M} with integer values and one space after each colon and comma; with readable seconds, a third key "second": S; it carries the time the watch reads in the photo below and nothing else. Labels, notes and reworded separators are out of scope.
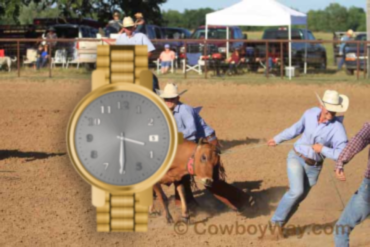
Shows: {"hour": 3, "minute": 30}
